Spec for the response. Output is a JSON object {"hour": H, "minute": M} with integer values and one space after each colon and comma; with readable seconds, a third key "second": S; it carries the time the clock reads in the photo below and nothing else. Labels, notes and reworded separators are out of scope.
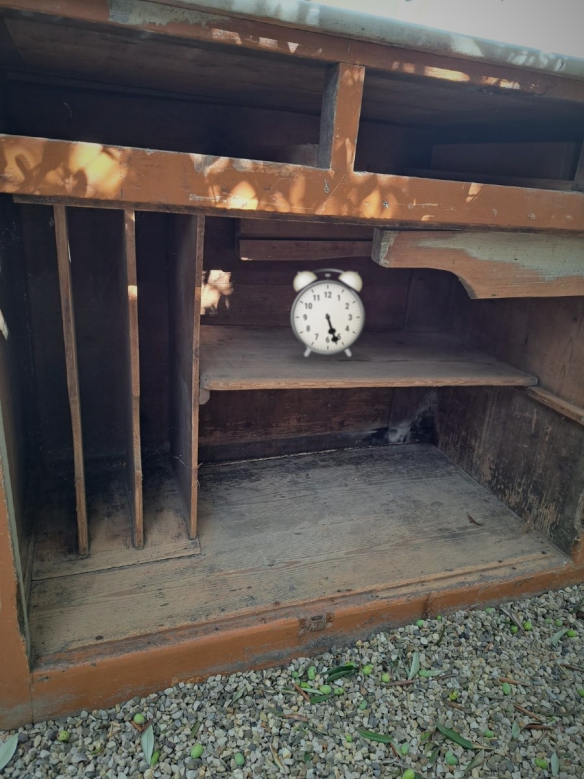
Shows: {"hour": 5, "minute": 27}
